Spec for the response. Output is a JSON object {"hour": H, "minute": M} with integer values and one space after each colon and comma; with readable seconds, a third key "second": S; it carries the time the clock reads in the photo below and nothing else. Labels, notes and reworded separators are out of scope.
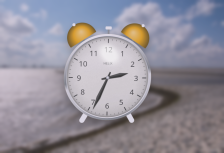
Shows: {"hour": 2, "minute": 34}
